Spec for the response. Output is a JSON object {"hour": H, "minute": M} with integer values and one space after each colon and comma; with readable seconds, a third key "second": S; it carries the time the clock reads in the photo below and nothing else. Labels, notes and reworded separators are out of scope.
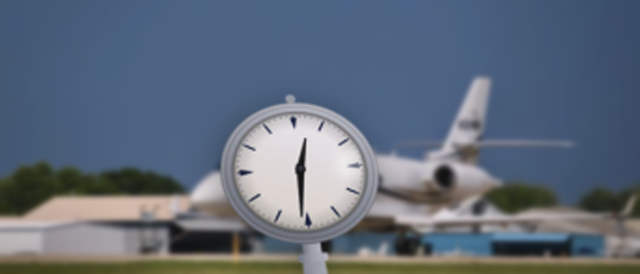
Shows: {"hour": 12, "minute": 31}
